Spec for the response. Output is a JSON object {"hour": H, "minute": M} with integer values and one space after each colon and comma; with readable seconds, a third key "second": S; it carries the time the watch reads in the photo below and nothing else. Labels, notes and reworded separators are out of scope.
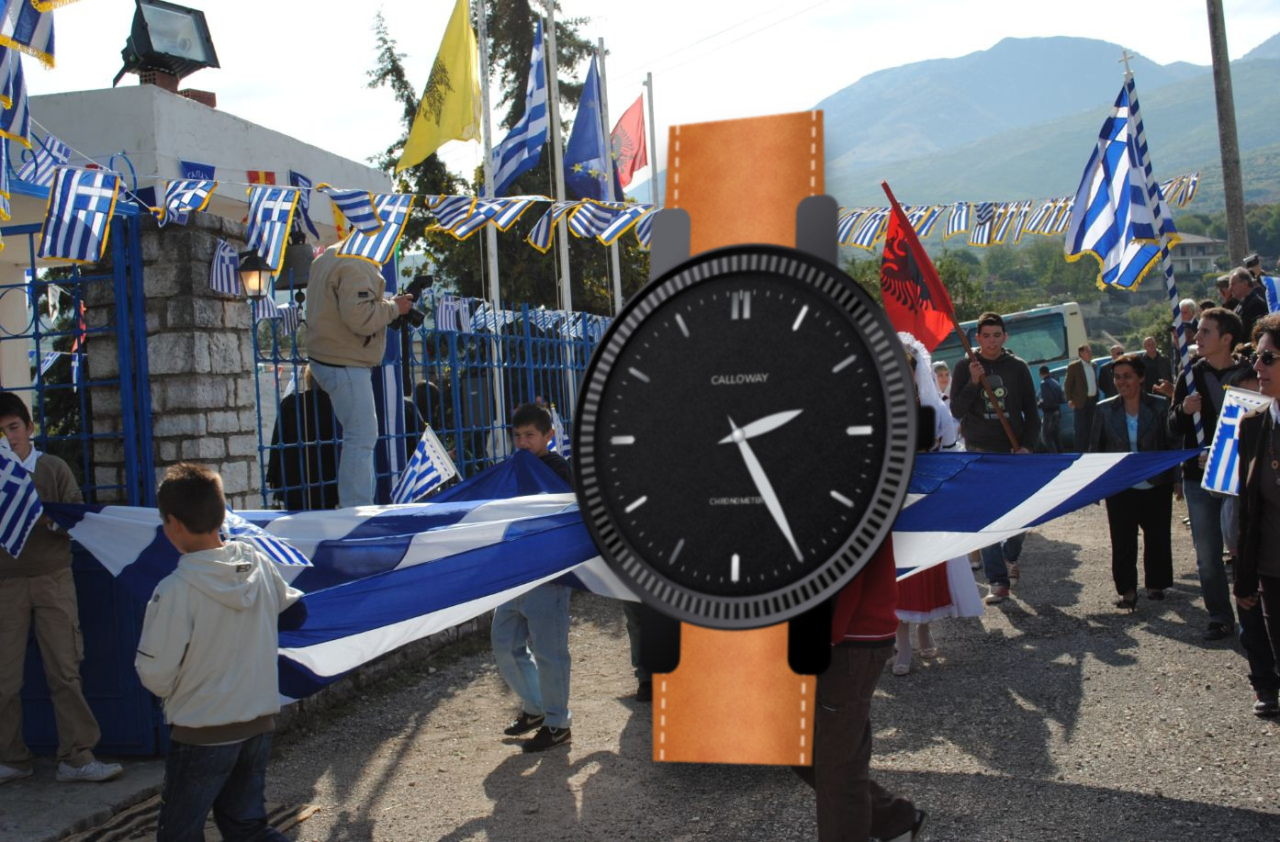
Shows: {"hour": 2, "minute": 25}
